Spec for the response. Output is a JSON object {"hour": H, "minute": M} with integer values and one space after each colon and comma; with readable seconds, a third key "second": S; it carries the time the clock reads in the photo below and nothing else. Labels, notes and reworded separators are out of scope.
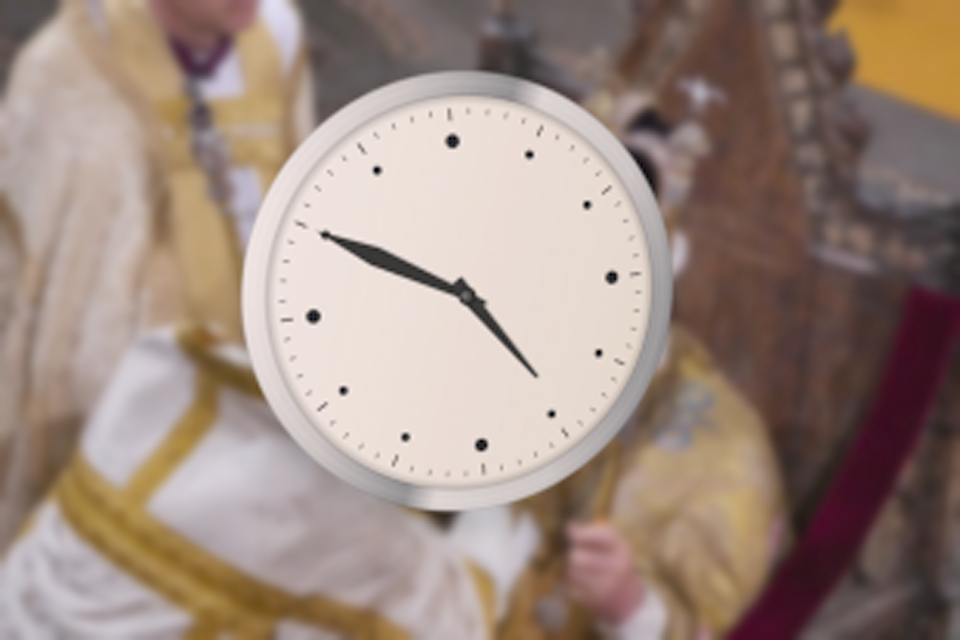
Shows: {"hour": 4, "minute": 50}
